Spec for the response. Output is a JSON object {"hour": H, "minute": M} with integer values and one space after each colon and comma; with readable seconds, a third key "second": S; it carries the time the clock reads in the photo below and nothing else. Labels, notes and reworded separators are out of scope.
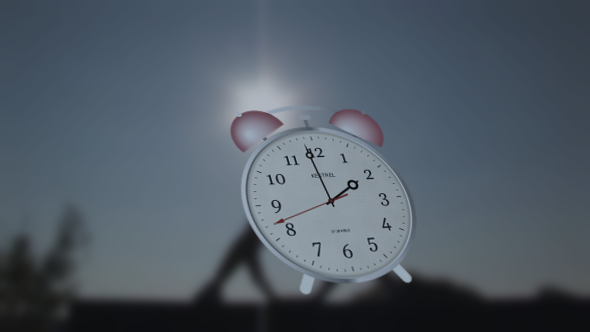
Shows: {"hour": 1, "minute": 58, "second": 42}
